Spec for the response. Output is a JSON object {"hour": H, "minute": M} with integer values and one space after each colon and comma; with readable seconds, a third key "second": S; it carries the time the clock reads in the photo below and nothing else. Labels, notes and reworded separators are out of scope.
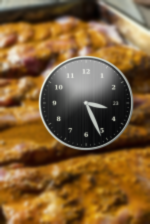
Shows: {"hour": 3, "minute": 26}
